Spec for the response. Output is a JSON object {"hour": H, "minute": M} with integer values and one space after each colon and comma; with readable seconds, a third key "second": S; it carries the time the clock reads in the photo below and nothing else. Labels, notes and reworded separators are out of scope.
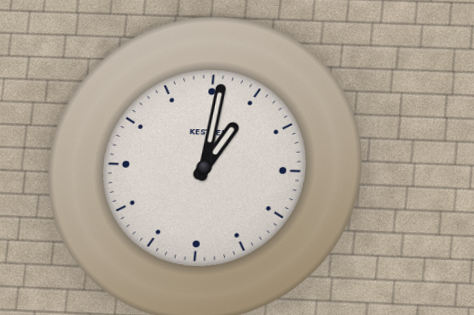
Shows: {"hour": 1, "minute": 1}
